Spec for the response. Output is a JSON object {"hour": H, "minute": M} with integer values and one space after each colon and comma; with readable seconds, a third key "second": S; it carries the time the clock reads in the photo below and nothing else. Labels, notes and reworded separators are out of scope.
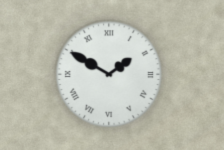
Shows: {"hour": 1, "minute": 50}
